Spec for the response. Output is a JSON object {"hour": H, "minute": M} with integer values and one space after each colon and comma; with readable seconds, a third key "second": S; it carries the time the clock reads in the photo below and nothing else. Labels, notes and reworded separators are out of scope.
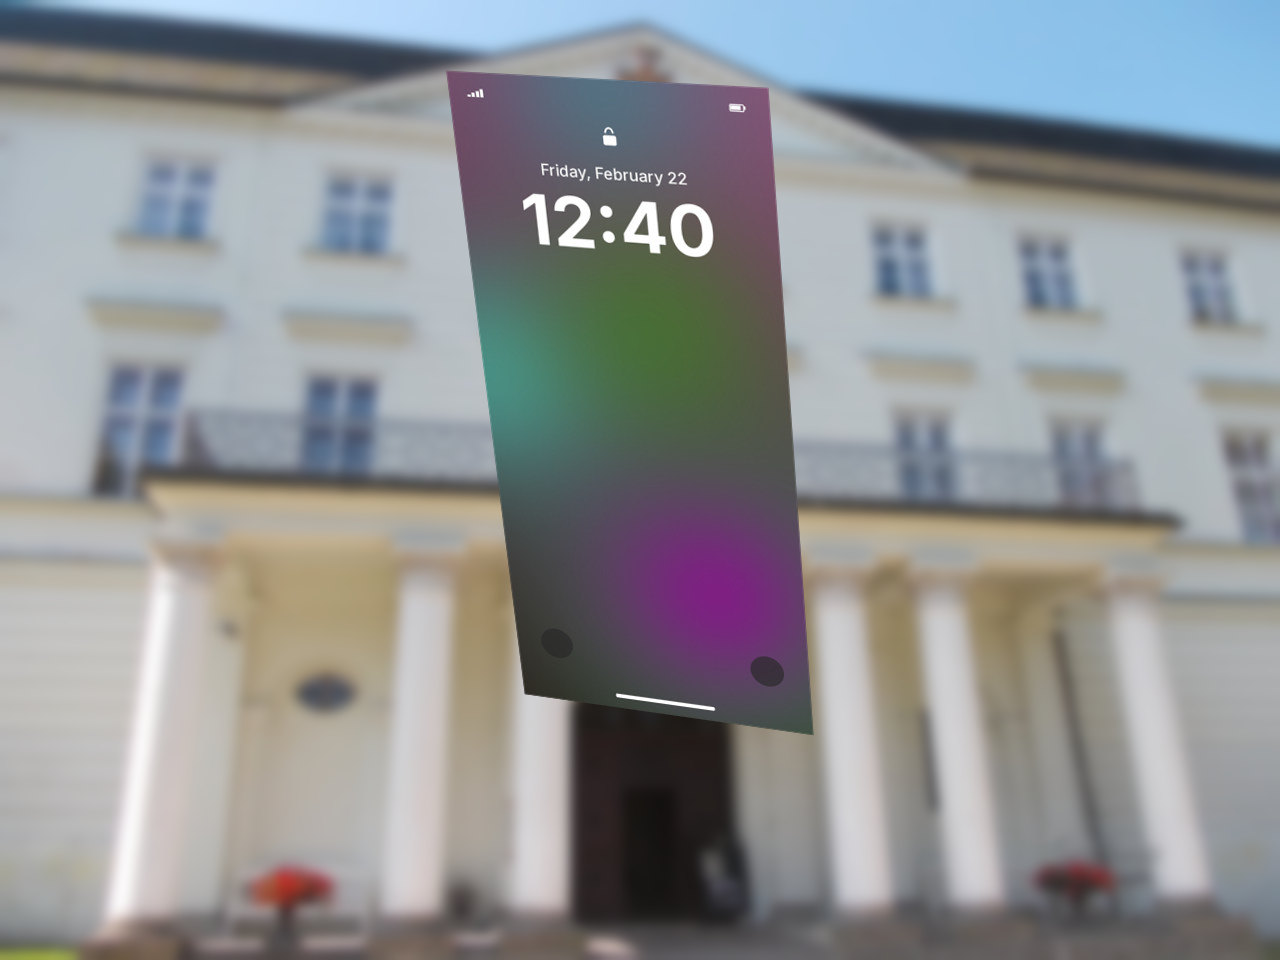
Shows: {"hour": 12, "minute": 40}
